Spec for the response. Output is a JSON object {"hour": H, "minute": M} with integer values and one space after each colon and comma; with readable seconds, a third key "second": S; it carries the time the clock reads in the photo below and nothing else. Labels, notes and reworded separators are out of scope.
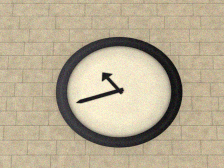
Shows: {"hour": 10, "minute": 42}
